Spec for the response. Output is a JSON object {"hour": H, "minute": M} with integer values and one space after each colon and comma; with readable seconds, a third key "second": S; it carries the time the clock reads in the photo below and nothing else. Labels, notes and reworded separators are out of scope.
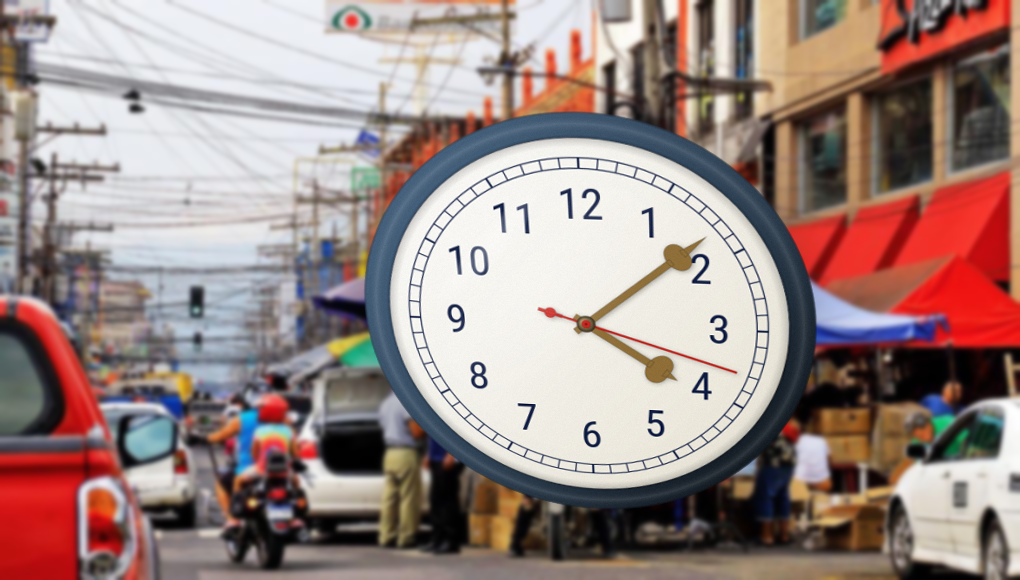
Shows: {"hour": 4, "minute": 8, "second": 18}
